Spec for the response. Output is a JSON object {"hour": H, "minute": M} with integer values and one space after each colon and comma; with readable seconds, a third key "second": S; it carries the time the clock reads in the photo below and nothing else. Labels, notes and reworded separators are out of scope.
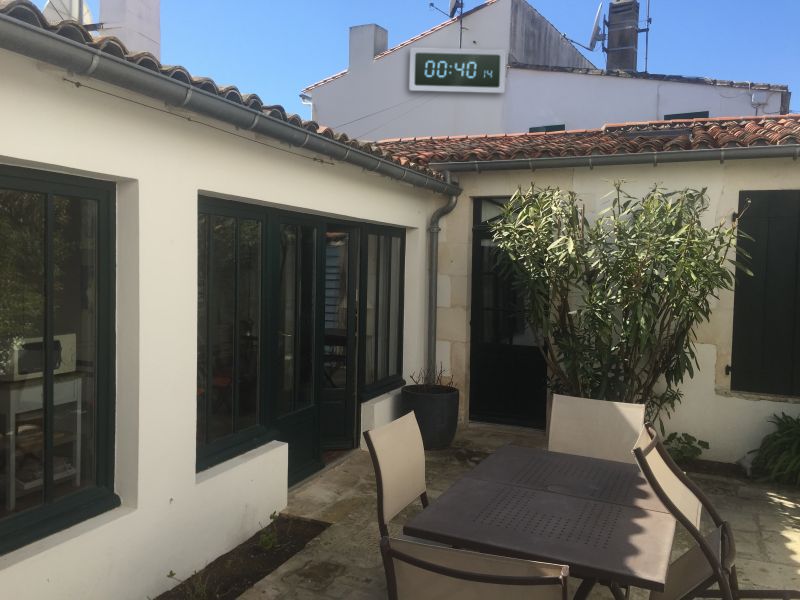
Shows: {"hour": 0, "minute": 40, "second": 14}
